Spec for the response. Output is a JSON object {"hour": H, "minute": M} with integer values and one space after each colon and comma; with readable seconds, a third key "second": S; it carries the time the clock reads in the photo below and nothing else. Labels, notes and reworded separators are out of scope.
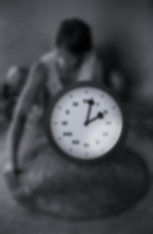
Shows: {"hour": 2, "minute": 2}
